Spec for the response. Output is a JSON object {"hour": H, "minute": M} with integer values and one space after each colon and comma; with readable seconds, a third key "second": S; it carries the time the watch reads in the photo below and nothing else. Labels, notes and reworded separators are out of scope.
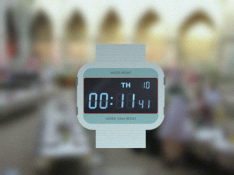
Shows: {"hour": 0, "minute": 11, "second": 41}
